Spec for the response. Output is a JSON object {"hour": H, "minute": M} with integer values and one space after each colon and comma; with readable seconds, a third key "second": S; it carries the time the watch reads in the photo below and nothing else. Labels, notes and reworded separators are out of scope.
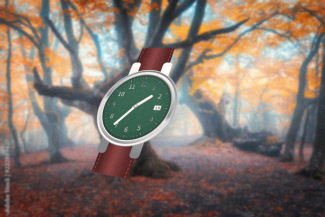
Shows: {"hour": 1, "minute": 36}
